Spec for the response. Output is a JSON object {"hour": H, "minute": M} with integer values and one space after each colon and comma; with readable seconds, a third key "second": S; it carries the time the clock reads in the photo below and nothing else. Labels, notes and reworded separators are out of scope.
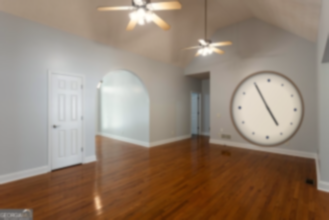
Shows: {"hour": 4, "minute": 55}
